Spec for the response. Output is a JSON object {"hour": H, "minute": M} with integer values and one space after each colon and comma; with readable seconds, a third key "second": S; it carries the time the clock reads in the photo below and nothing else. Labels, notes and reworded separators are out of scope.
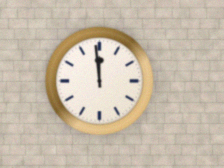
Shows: {"hour": 11, "minute": 59}
